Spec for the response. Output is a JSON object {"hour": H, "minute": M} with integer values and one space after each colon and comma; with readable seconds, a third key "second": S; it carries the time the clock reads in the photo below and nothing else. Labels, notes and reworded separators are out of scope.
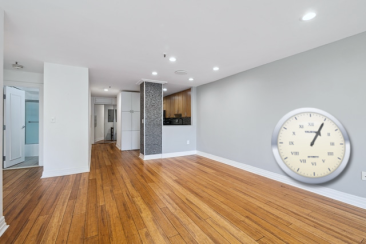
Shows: {"hour": 1, "minute": 5}
